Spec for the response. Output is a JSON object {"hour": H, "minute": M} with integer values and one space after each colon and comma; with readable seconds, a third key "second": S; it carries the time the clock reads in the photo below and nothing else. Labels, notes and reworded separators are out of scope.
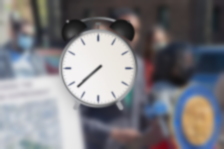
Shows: {"hour": 7, "minute": 38}
